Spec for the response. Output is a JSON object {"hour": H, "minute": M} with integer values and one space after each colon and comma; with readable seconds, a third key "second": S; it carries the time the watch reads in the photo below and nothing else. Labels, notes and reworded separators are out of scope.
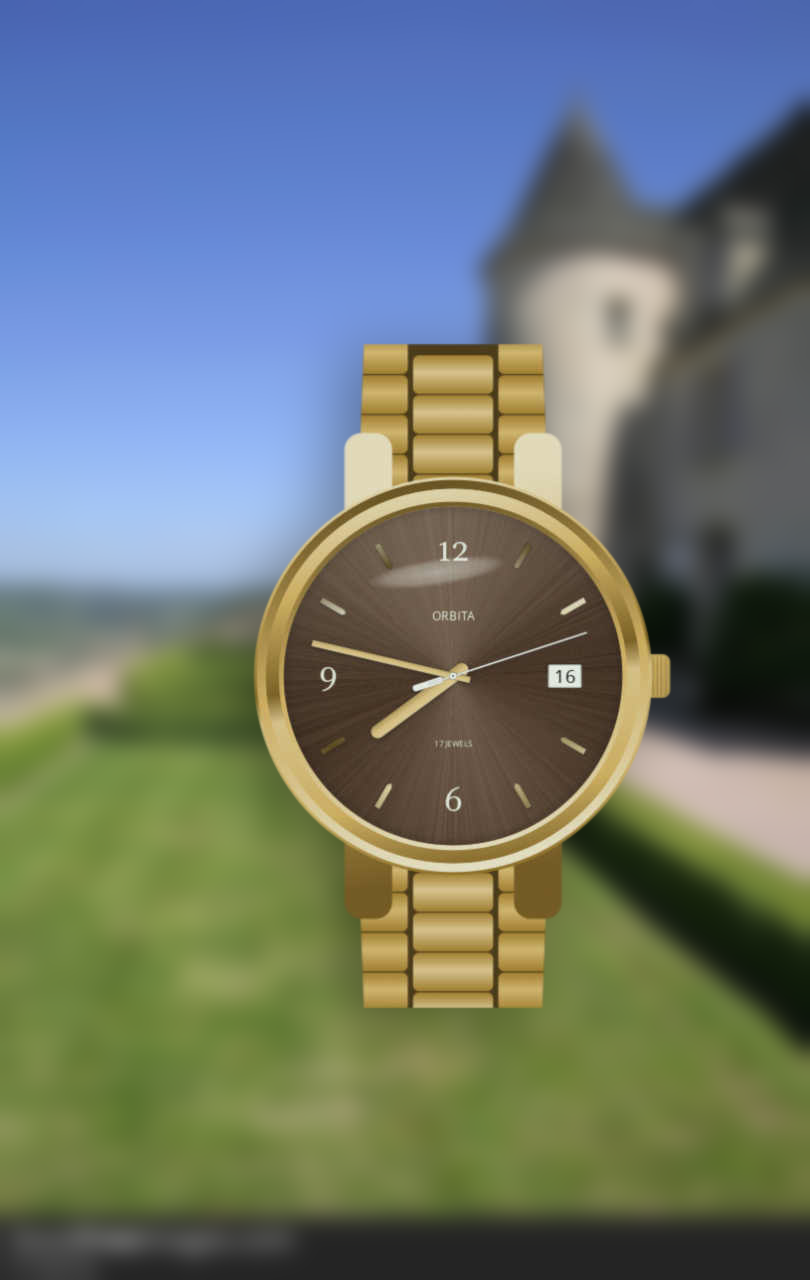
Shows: {"hour": 7, "minute": 47, "second": 12}
